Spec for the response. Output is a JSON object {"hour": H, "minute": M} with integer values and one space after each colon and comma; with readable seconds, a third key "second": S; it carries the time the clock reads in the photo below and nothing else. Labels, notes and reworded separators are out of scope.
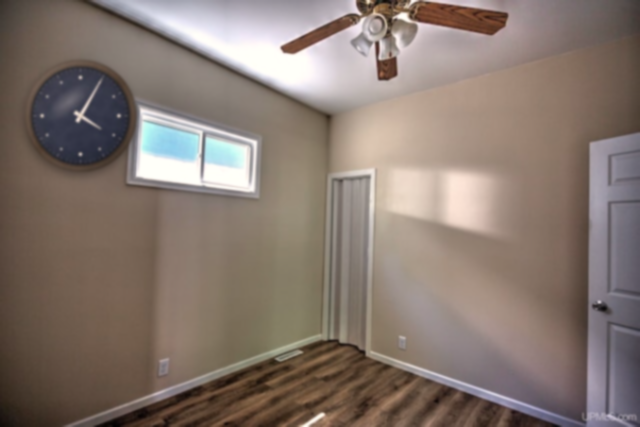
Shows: {"hour": 4, "minute": 5}
